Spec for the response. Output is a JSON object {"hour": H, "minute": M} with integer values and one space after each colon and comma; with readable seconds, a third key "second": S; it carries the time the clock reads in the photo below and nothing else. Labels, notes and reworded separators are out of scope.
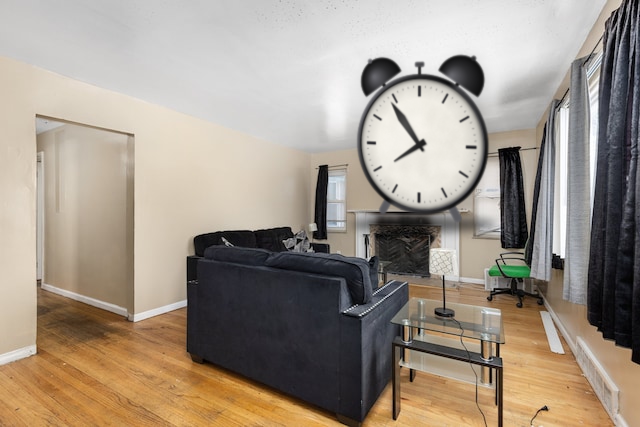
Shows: {"hour": 7, "minute": 54}
